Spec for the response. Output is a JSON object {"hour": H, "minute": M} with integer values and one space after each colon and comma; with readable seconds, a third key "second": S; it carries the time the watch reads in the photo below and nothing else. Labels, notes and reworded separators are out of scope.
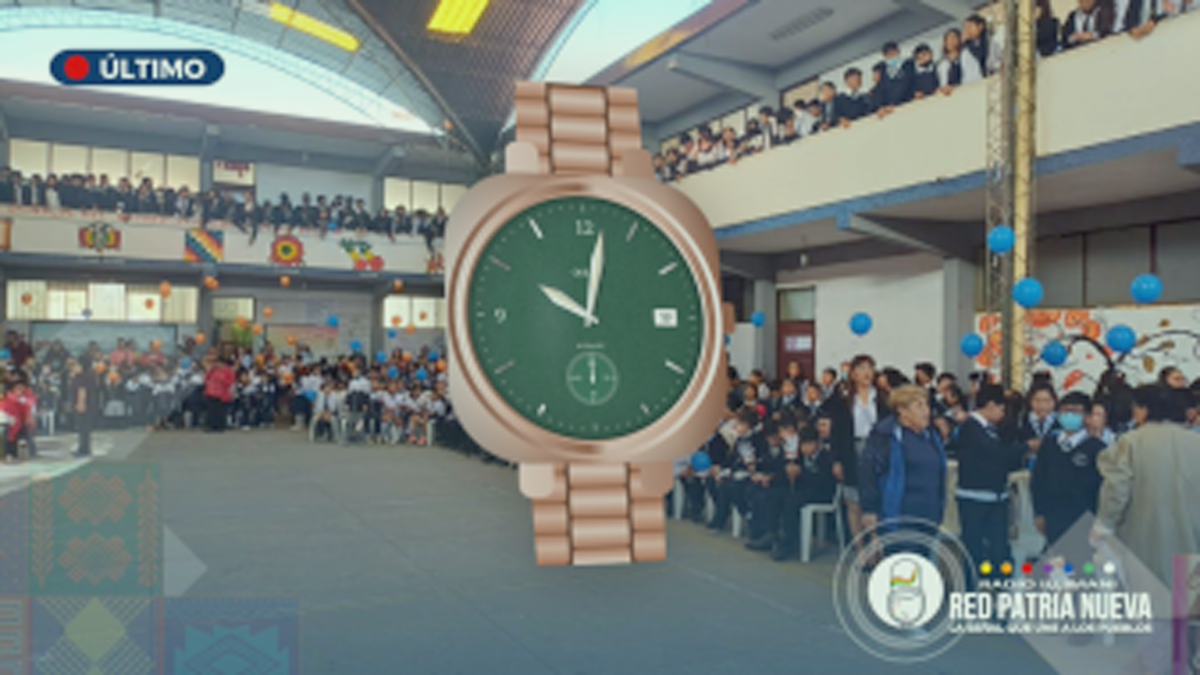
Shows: {"hour": 10, "minute": 2}
